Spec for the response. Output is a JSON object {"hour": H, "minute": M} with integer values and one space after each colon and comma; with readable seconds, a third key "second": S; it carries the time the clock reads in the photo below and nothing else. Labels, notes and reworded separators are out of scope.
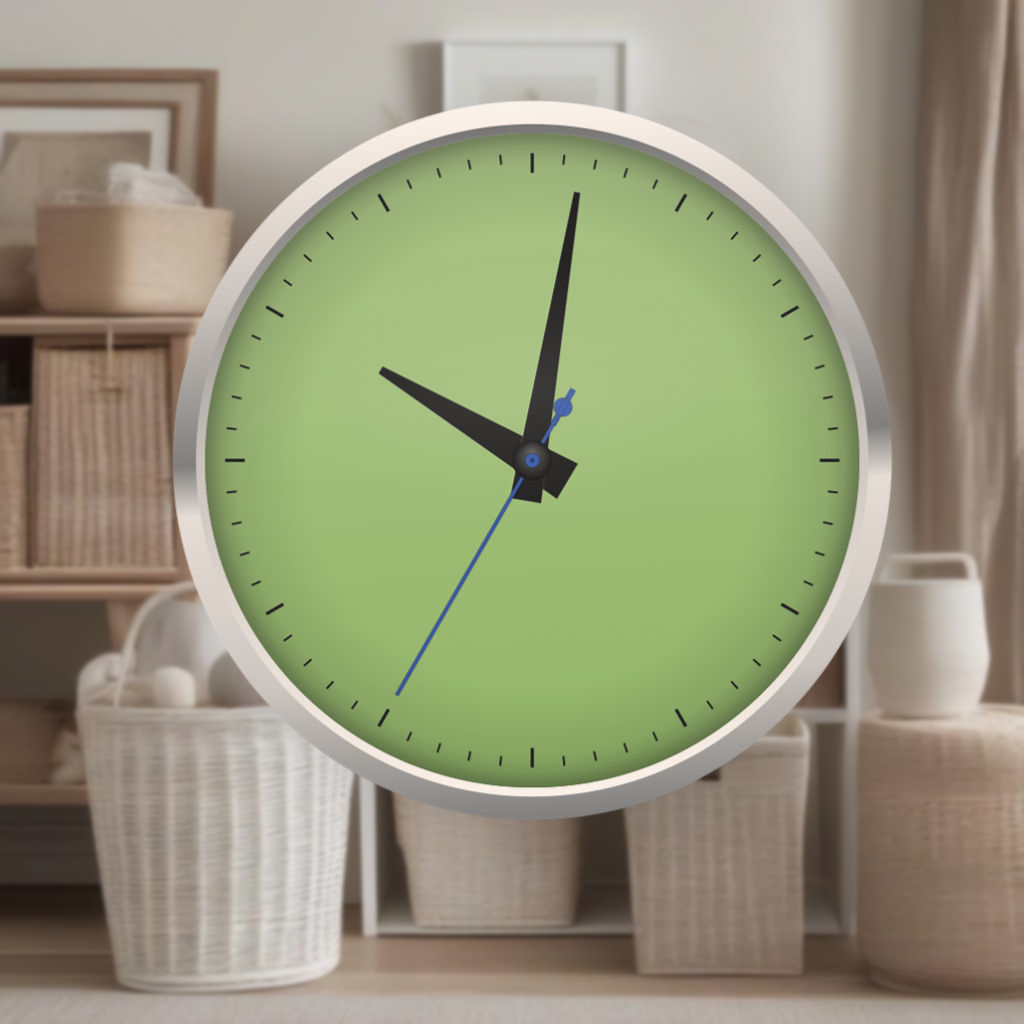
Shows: {"hour": 10, "minute": 1, "second": 35}
